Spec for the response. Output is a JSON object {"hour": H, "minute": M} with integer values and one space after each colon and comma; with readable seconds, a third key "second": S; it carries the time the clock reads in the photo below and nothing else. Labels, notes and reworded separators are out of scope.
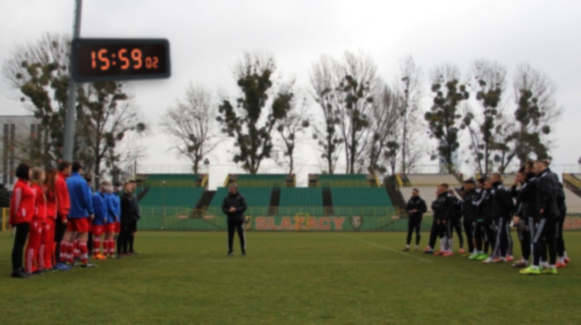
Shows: {"hour": 15, "minute": 59}
